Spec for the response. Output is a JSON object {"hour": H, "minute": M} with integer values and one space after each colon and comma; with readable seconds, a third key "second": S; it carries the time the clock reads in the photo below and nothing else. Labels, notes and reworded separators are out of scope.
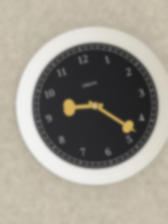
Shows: {"hour": 9, "minute": 23}
